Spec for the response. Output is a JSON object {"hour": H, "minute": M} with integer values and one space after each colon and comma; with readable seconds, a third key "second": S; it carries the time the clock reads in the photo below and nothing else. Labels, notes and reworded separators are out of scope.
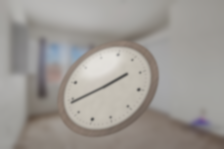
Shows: {"hour": 1, "minute": 39}
